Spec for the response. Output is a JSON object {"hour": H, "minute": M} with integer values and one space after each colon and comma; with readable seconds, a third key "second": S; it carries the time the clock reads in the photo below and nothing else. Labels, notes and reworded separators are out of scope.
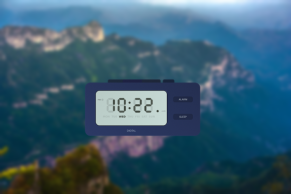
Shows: {"hour": 10, "minute": 22}
